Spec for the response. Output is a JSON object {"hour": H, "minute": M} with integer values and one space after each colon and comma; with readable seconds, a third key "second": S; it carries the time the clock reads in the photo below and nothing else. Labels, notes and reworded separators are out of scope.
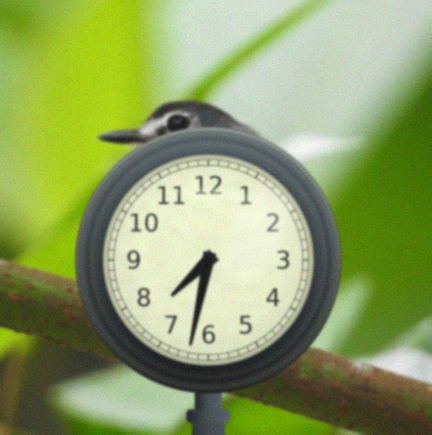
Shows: {"hour": 7, "minute": 32}
